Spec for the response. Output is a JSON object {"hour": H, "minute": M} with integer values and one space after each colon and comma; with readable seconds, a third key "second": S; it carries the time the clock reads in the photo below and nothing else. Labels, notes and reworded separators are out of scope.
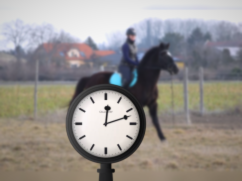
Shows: {"hour": 12, "minute": 12}
